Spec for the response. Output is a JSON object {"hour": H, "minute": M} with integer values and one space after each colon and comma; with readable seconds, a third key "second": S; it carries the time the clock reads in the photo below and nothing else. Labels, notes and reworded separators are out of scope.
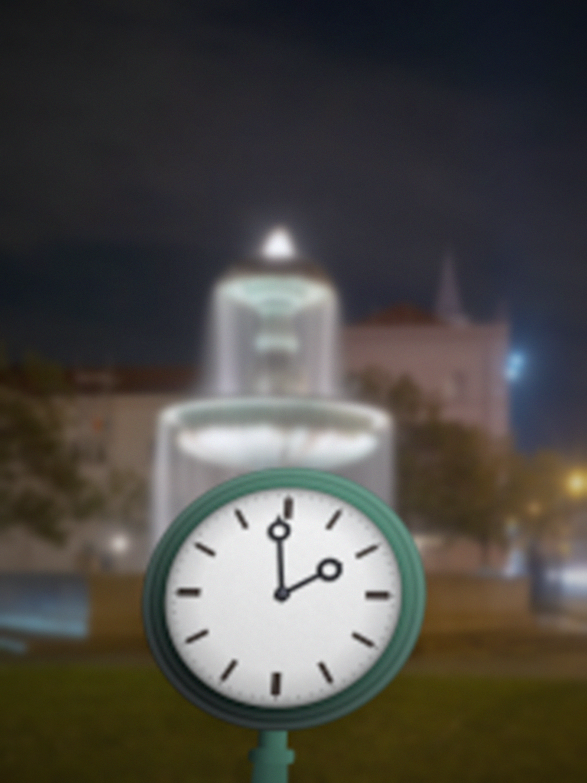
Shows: {"hour": 1, "minute": 59}
